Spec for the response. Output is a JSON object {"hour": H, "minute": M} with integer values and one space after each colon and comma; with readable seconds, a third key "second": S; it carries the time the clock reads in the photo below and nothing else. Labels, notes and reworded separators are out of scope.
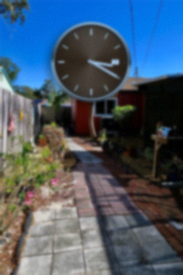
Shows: {"hour": 3, "minute": 20}
